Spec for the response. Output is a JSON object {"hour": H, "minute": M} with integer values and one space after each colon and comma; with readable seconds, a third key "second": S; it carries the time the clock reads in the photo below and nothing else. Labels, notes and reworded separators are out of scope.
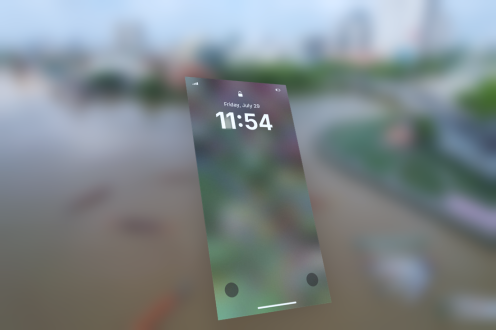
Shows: {"hour": 11, "minute": 54}
